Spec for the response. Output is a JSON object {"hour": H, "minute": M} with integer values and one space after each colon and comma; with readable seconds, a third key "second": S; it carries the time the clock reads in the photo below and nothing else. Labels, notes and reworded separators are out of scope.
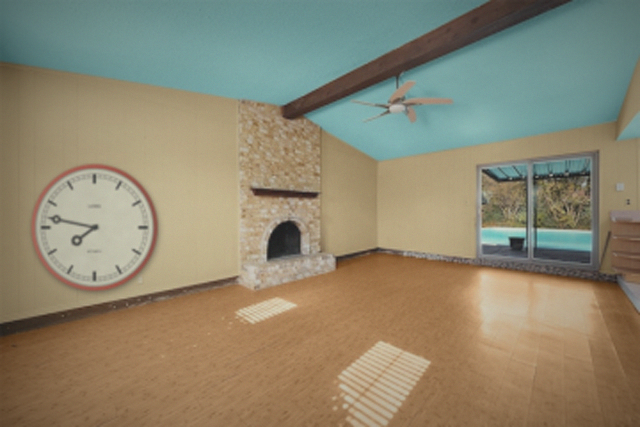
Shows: {"hour": 7, "minute": 47}
